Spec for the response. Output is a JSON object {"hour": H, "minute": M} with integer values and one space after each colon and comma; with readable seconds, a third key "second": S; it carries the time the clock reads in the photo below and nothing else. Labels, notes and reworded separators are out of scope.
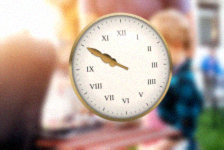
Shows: {"hour": 9, "minute": 50}
